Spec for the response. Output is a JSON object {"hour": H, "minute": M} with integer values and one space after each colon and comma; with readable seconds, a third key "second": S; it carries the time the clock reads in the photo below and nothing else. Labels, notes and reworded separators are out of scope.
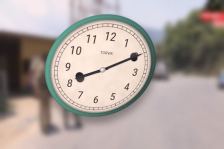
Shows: {"hour": 8, "minute": 10}
